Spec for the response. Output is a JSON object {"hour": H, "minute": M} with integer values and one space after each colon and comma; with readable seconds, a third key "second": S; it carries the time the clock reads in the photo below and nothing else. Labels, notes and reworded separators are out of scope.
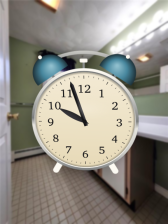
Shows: {"hour": 9, "minute": 57}
